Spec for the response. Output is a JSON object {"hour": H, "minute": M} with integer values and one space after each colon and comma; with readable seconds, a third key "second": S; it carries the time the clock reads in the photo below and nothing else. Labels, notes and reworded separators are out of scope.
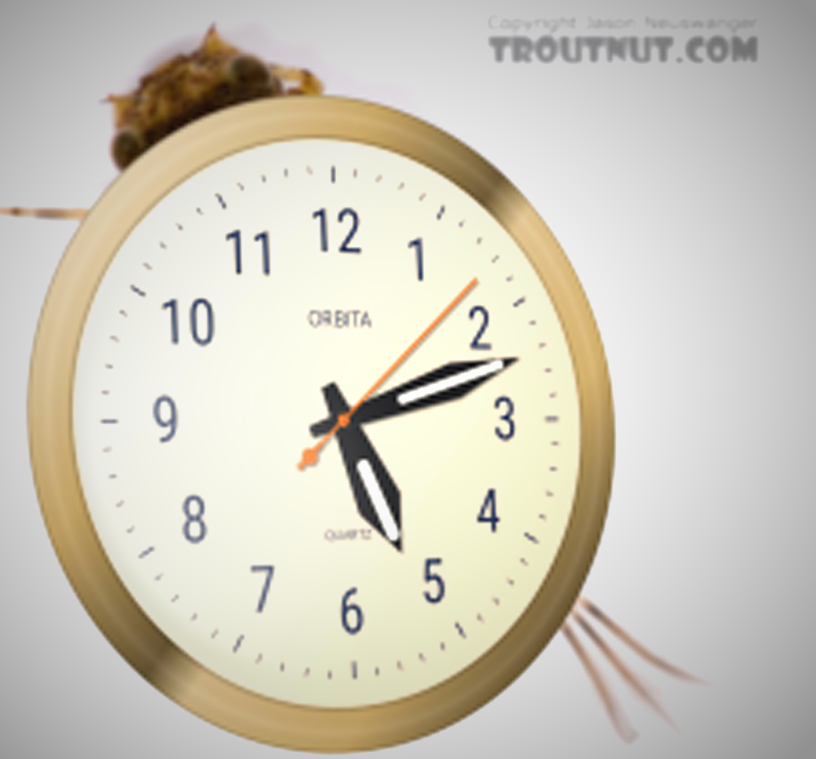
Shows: {"hour": 5, "minute": 12, "second": 8}
